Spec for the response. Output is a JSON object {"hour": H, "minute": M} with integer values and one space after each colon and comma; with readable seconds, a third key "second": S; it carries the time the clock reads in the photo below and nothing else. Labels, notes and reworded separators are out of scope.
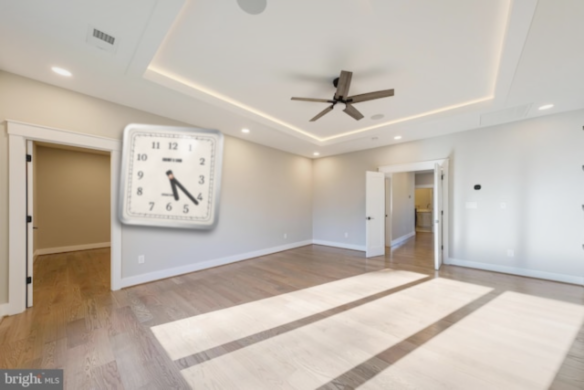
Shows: {"hour": 5, "minute": 22}
